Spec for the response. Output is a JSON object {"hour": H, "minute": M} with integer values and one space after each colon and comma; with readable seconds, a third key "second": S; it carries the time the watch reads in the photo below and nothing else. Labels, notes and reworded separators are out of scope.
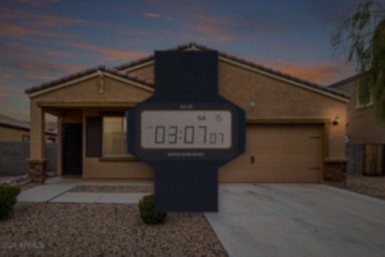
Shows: {"hour": 3, "minute": 7, "second": 7}
